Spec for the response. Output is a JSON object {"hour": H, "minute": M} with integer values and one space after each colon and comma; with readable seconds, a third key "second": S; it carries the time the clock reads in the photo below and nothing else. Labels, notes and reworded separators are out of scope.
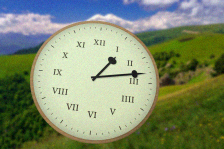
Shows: {"hour": 1, "minute": 13}
